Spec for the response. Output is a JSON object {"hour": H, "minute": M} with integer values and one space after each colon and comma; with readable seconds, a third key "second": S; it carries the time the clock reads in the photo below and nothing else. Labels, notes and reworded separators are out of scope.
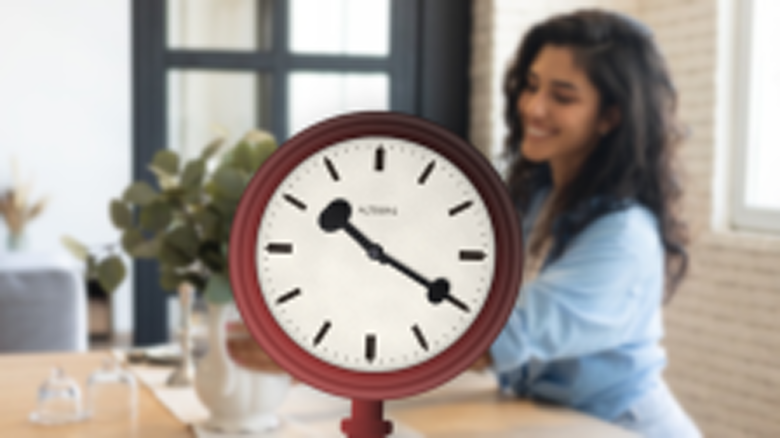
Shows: {"hour": 10, "minute": 20}
